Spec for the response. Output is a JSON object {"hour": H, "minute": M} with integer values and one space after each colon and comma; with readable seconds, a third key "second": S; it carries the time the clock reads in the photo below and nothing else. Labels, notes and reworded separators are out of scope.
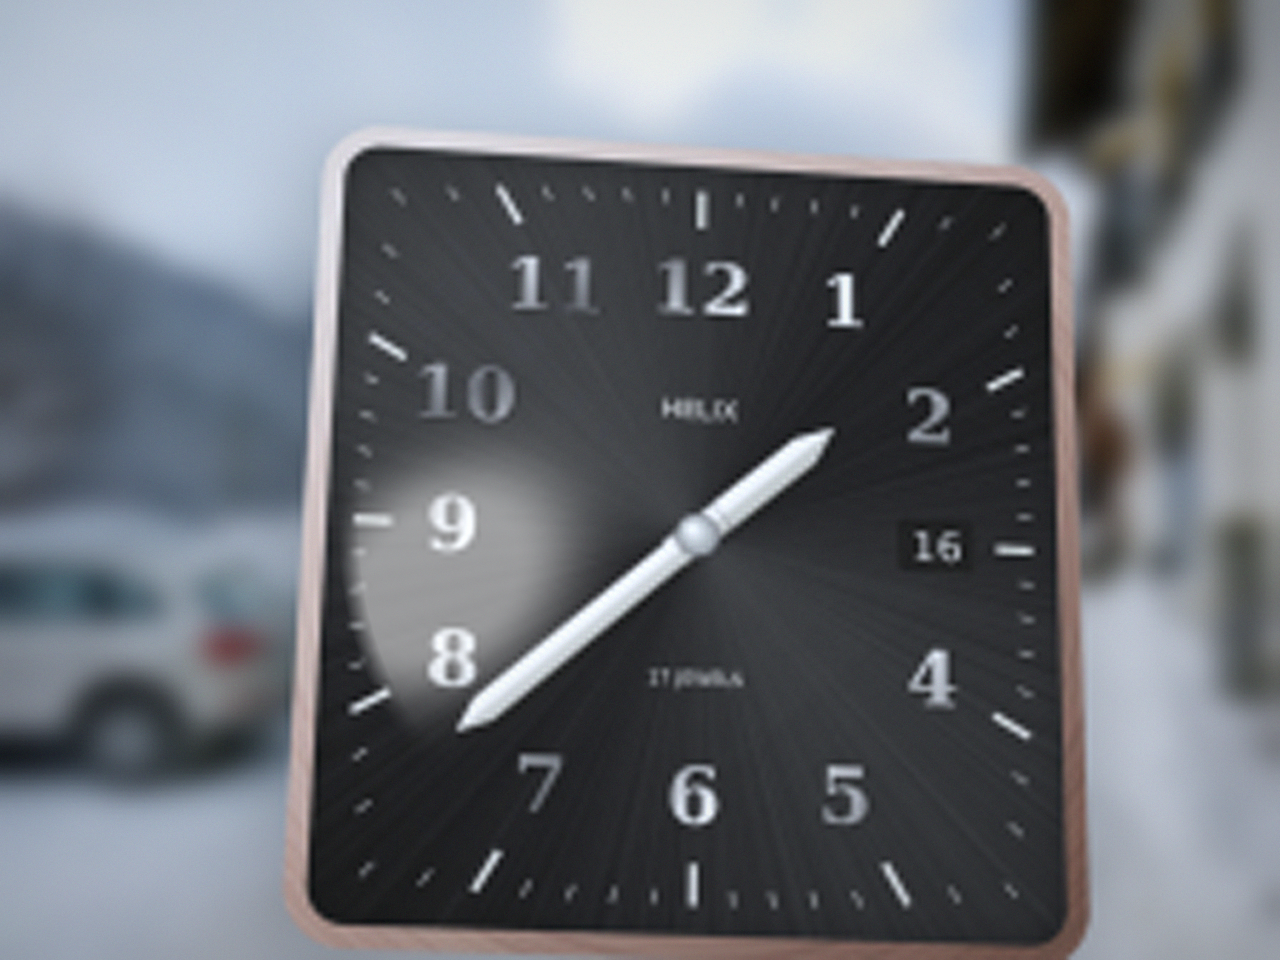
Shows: {"hour": 1, "minute": 38}
